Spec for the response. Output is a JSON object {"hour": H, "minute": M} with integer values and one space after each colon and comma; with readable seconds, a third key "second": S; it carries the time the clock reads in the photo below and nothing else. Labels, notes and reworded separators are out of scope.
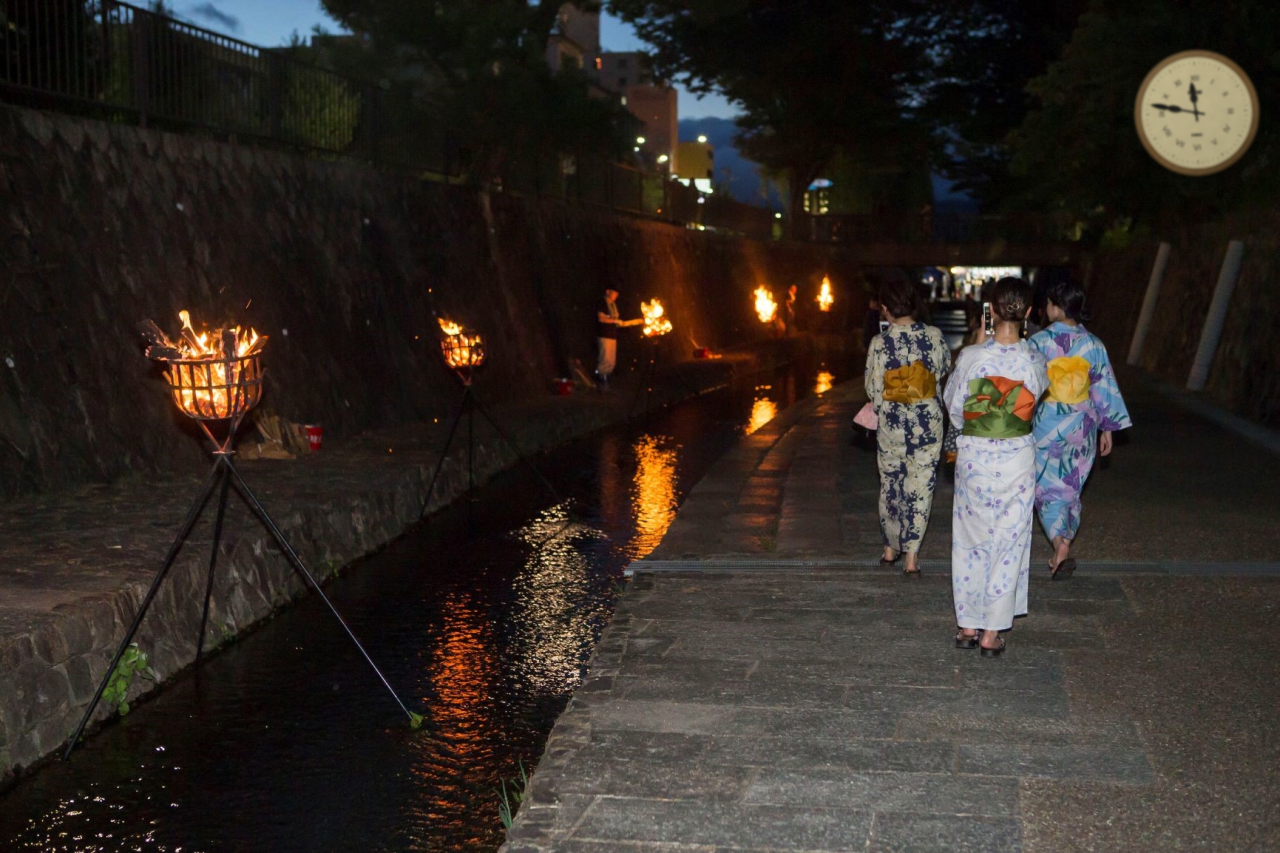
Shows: {"hour": 11, "minute": 47}
